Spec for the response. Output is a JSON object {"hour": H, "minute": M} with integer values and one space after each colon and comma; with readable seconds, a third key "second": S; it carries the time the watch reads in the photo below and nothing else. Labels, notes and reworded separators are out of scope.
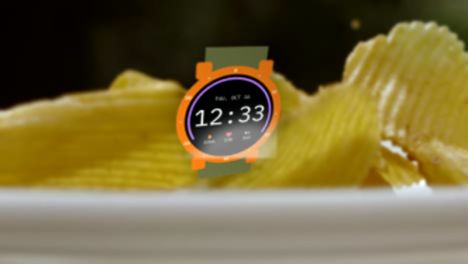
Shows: {"hour": 12, "minute": 33}
